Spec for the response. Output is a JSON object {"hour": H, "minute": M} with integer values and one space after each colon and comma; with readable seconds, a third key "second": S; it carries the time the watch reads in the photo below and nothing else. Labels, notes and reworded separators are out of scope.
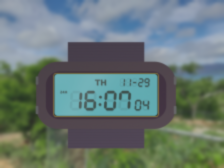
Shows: {"hour": 16, "minute": 7, "second": 4}
